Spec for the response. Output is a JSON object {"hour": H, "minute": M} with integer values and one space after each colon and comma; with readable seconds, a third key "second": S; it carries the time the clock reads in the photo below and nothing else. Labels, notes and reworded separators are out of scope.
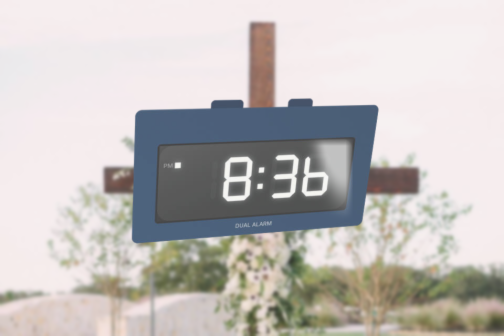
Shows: {"hour": 8, "minute": 36}
